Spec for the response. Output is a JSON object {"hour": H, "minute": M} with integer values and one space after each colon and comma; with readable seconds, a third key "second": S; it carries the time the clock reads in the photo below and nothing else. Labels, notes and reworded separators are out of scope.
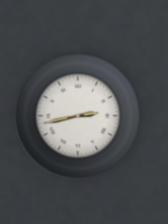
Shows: {"hour": 2, "minute": 43}
